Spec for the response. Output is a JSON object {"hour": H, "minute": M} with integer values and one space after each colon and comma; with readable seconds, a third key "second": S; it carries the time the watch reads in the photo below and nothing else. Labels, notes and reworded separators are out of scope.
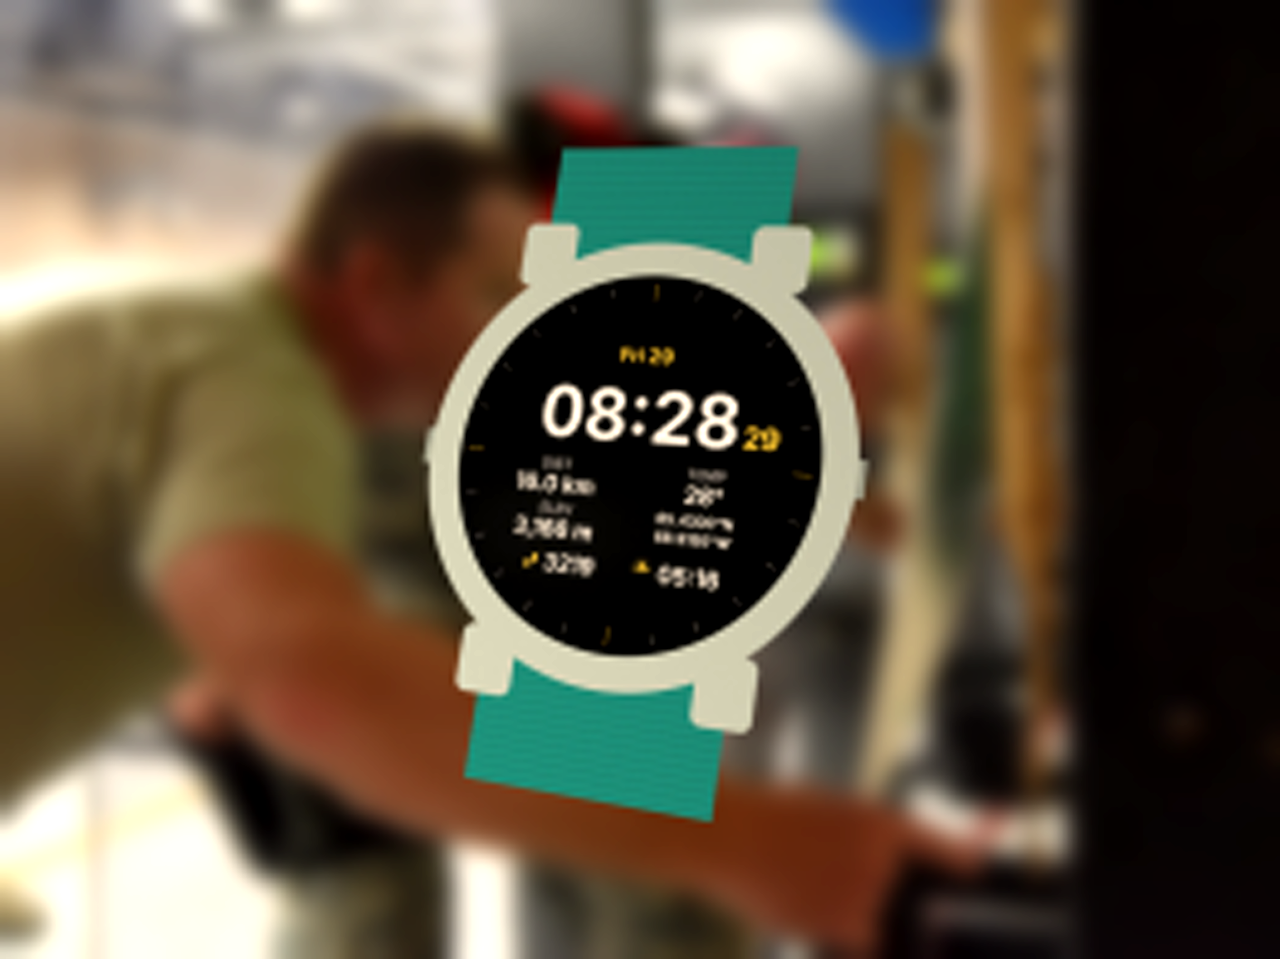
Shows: {"hour": 8, "minute": 28}
